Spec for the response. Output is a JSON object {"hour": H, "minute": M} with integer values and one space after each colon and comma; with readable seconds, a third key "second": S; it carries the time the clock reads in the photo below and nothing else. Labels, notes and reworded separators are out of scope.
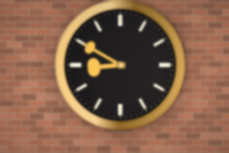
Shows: {"hour": 8, "minute": 50}
